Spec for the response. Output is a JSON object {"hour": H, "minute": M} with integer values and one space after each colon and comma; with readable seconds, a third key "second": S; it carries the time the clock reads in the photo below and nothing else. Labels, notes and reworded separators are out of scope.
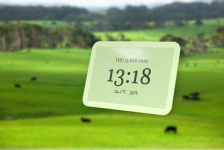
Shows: {"hour": 13, "minute": 18}
